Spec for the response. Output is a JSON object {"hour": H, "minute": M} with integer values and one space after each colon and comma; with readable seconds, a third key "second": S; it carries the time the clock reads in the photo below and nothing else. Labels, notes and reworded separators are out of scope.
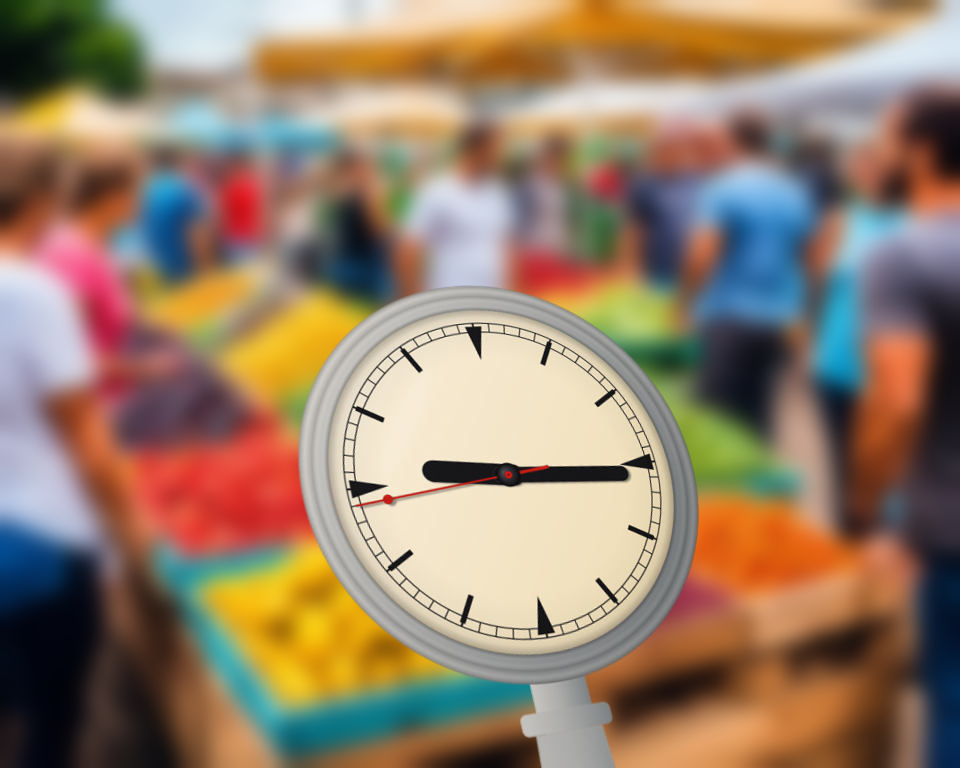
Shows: {"hour": 9, "minute": 15, "second": 44}
